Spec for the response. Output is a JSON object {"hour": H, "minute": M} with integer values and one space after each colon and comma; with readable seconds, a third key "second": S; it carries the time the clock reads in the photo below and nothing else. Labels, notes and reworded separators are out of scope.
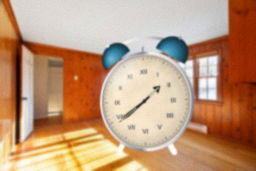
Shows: {"hour": 1, "minute": 39}
